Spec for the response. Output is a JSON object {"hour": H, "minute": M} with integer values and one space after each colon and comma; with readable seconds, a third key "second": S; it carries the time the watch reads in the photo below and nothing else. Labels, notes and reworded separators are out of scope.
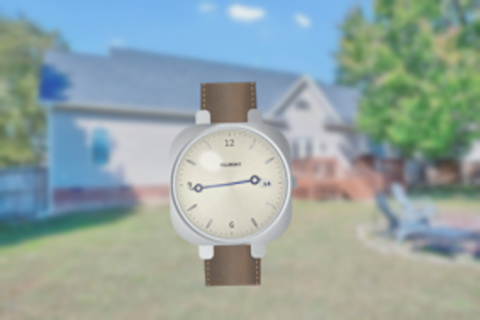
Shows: {"hour": 2, "minute": 44}
